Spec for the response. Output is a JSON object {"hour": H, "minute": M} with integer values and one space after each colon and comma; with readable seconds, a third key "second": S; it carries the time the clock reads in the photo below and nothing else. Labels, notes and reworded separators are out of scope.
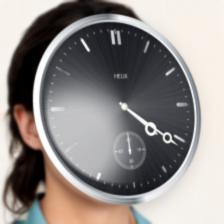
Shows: {"hour": 4, "minute": 21}
